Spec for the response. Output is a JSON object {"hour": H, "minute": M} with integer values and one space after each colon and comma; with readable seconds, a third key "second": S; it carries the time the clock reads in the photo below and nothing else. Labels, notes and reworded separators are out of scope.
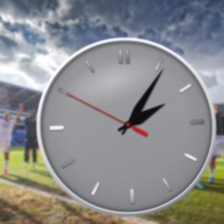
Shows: {"hour": 2, "minute": 5, "second": 50}
